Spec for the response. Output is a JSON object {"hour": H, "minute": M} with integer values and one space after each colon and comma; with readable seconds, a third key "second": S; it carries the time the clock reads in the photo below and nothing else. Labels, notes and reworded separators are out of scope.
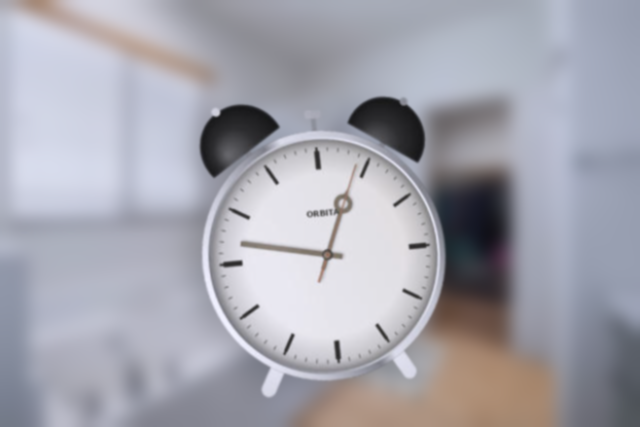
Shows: {"hour": 12, "minute": 47, "second": 4}
